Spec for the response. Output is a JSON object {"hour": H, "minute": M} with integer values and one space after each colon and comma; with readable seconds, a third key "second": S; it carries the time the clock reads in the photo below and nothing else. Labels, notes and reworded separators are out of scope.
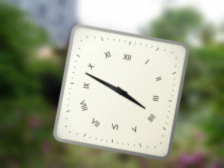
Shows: {"hour": 3, "minute": 48}
